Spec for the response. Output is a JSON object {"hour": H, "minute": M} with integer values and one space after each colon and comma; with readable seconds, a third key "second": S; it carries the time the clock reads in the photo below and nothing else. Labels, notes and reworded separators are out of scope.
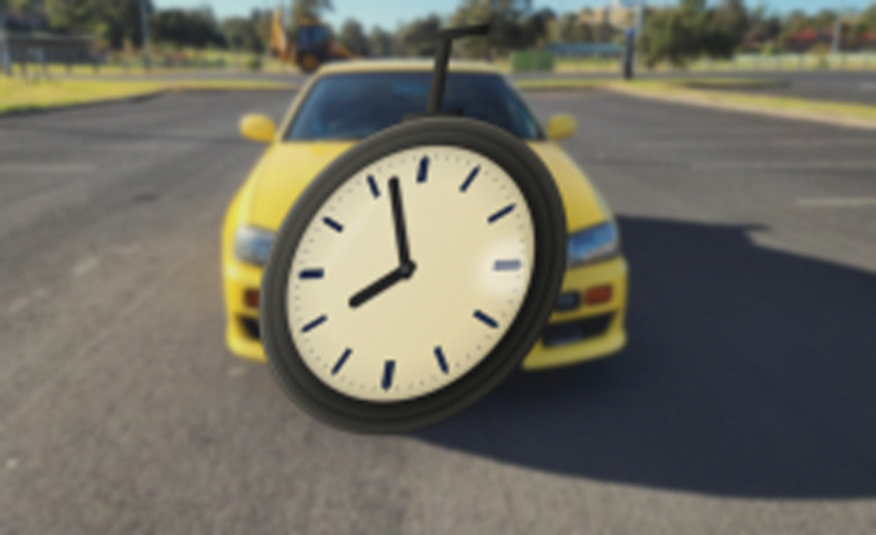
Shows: {"hour": 7, "minute": 57}
